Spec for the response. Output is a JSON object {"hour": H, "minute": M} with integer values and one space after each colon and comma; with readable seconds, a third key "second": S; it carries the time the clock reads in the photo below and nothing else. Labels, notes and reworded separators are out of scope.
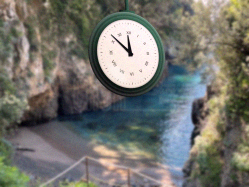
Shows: {"hour": 11, "minute": 52}
